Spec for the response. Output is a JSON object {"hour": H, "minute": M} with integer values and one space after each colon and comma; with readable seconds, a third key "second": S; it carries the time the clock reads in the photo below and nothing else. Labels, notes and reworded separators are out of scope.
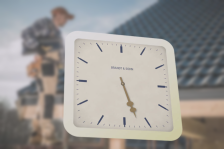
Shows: {"hour": 5, "minute": 27}
